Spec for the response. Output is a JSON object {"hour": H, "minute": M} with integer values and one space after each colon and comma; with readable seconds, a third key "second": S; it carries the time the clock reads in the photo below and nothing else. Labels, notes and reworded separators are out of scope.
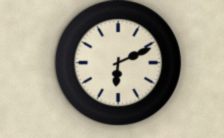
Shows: {"hour": 6, "minute": 11}
